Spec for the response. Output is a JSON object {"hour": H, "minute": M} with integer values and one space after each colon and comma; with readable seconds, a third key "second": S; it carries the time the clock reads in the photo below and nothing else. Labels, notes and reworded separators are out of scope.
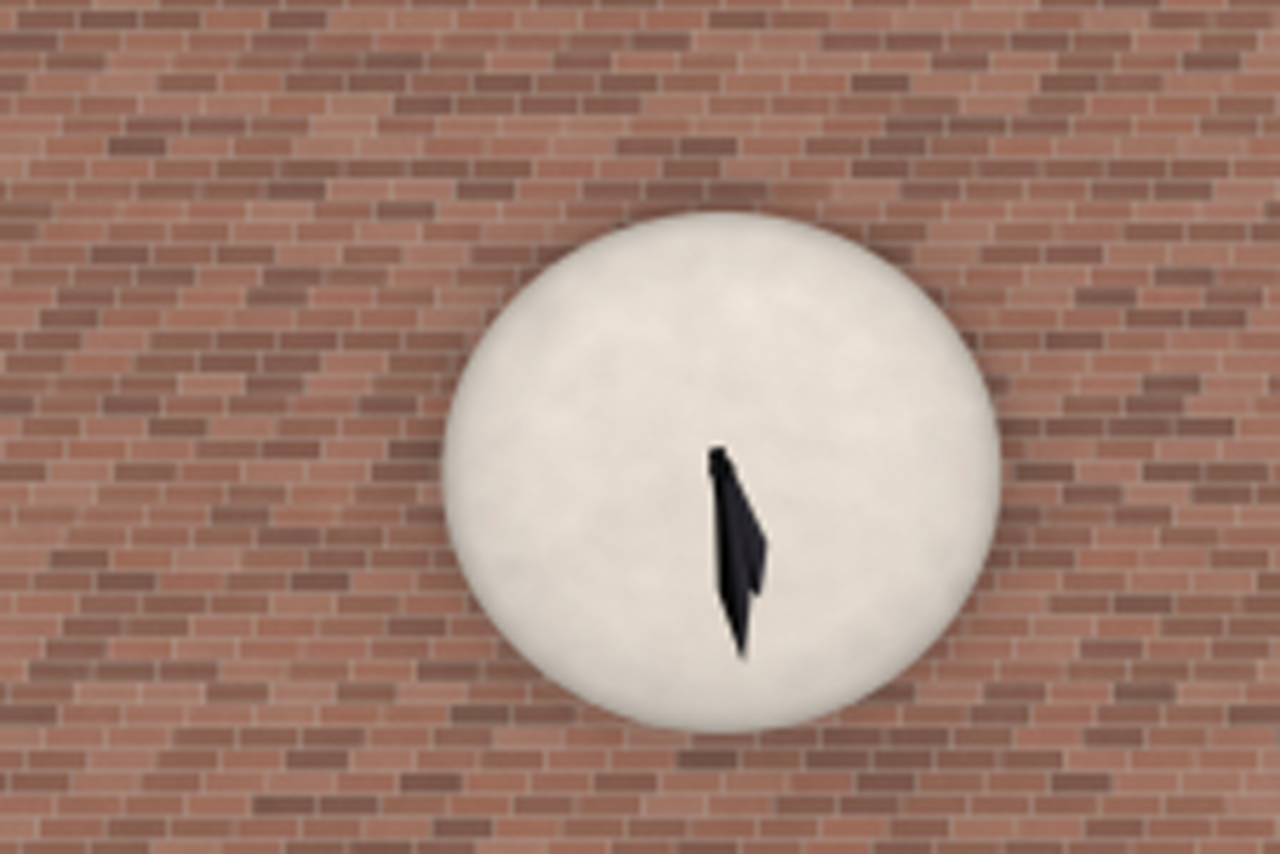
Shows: {"hour": 5, "minute": 29}
